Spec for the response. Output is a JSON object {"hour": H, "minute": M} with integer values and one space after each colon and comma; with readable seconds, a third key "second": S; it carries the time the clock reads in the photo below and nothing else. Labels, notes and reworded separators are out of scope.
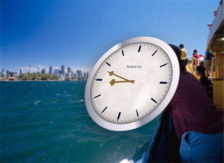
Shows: {"hour": 8, "minute": 48}
